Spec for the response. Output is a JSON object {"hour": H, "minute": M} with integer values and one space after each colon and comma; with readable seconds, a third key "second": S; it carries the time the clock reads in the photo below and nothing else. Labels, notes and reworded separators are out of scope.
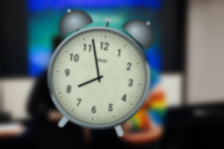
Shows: {"hour": 7, "minute": 57}
